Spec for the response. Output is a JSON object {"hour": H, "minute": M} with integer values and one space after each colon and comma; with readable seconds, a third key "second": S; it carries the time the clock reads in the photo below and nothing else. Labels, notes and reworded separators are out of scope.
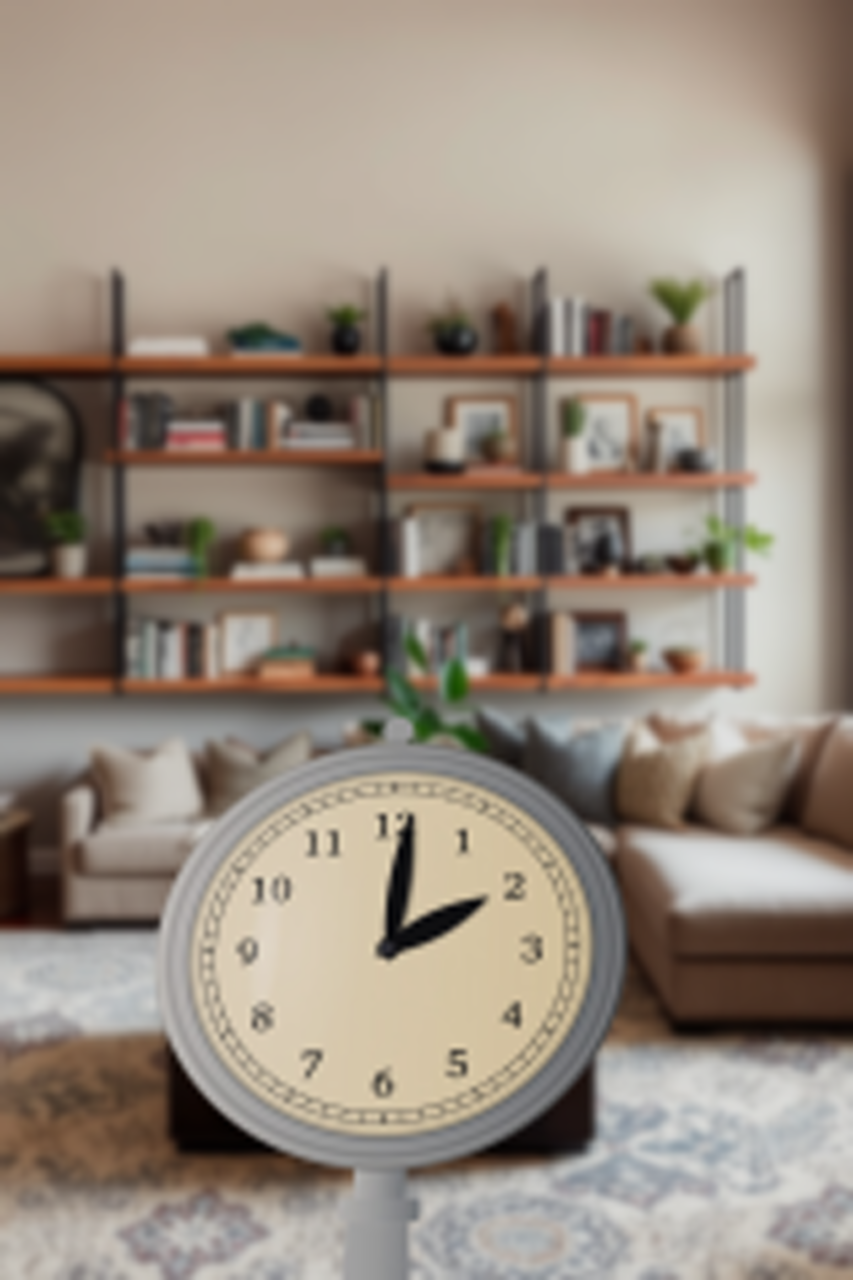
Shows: {"hour": 2, "minute": 1}
